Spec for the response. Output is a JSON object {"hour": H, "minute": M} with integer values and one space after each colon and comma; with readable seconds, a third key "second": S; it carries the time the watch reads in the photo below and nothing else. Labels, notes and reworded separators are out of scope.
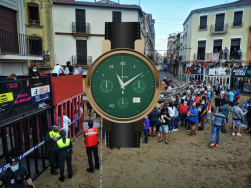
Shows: {"hour": 11, "minute": 9}
